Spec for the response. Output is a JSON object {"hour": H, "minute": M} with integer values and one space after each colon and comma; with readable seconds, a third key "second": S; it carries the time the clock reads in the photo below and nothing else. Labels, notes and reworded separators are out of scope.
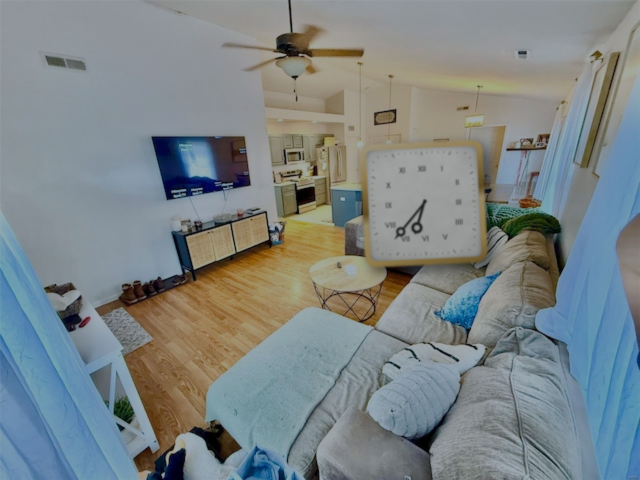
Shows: {"hour": 6, "minute": 37}
